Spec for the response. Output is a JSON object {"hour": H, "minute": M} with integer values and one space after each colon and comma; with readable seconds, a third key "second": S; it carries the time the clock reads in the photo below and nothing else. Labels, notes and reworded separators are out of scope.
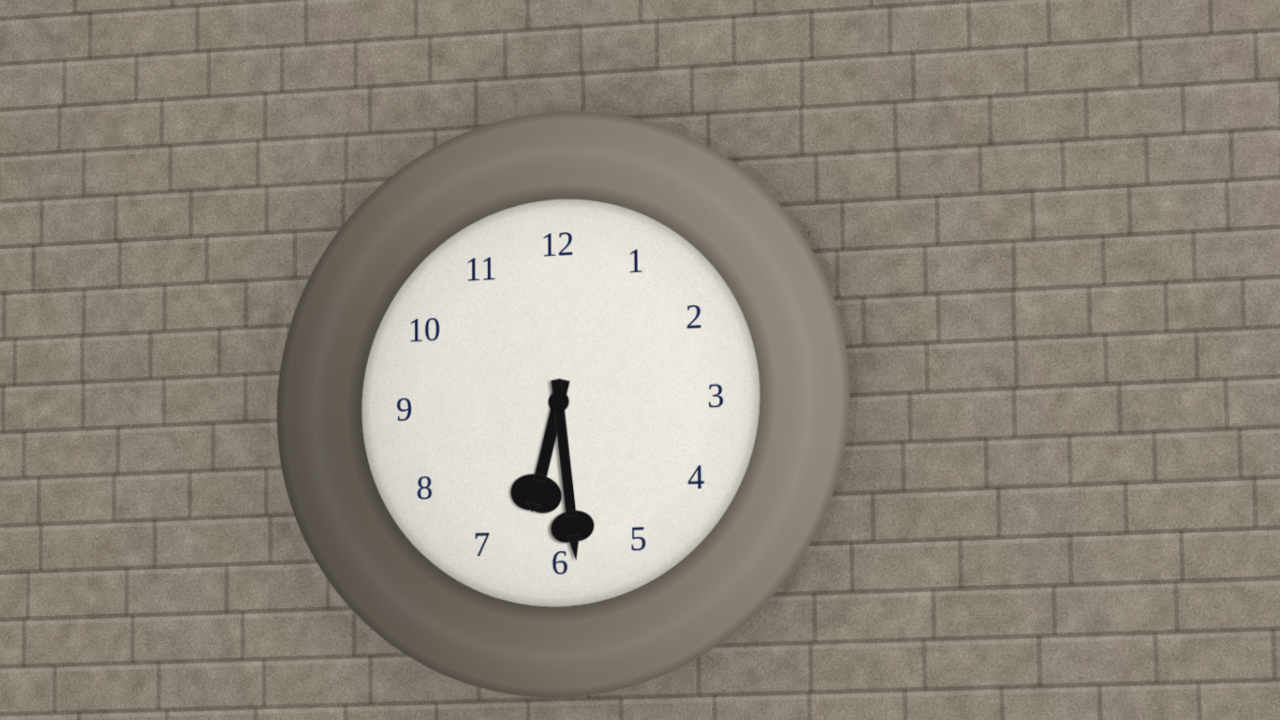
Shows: {"hour": 6, "minute": 29}
